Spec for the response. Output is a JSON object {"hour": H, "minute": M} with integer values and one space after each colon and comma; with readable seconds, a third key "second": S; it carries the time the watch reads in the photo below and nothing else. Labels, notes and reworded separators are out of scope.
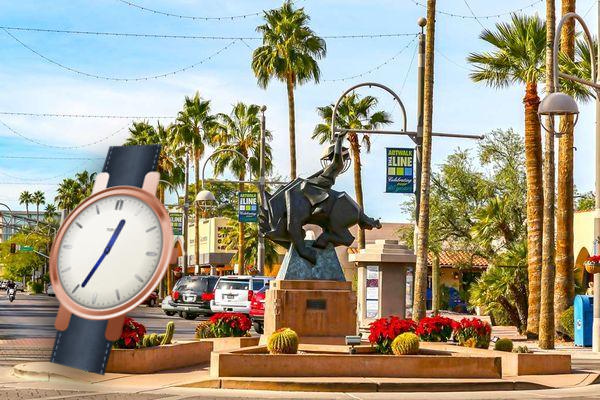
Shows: {"hour": 12, "minute": 34}
